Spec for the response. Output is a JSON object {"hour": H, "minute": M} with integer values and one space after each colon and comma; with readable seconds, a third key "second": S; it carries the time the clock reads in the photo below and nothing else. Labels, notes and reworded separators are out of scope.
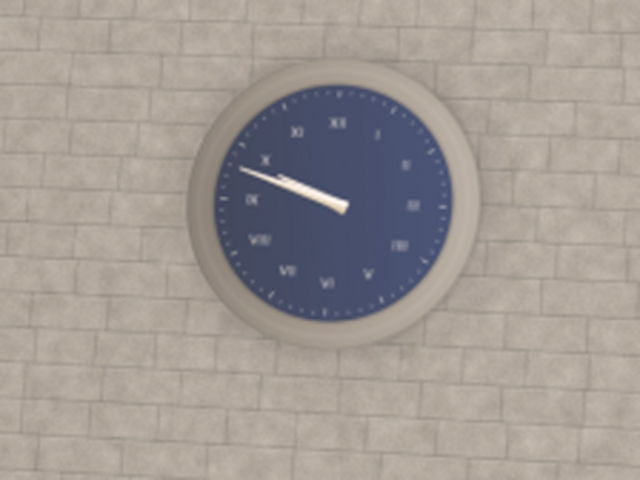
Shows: {"hour": 9, "minute": 48}
